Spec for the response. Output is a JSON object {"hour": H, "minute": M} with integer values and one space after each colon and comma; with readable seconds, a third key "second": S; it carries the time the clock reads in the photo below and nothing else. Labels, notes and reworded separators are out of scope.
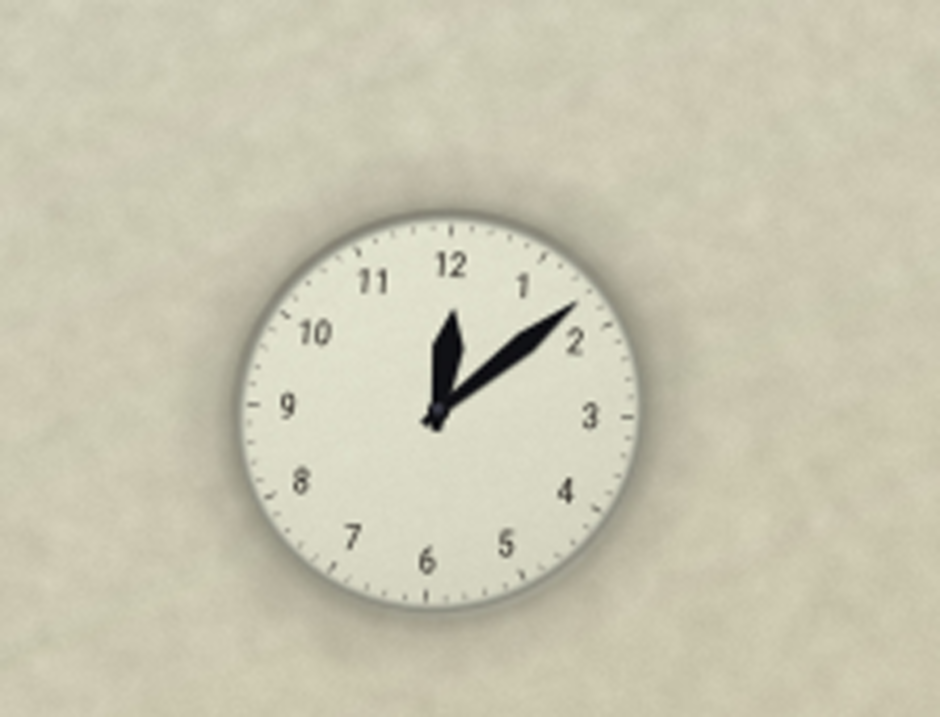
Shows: {"hour": 12, "minute": 8}
